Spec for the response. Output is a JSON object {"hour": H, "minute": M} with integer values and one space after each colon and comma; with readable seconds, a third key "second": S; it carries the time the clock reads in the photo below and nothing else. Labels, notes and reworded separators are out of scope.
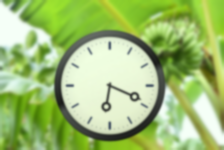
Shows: {"hour": 6, "minute": 19}
